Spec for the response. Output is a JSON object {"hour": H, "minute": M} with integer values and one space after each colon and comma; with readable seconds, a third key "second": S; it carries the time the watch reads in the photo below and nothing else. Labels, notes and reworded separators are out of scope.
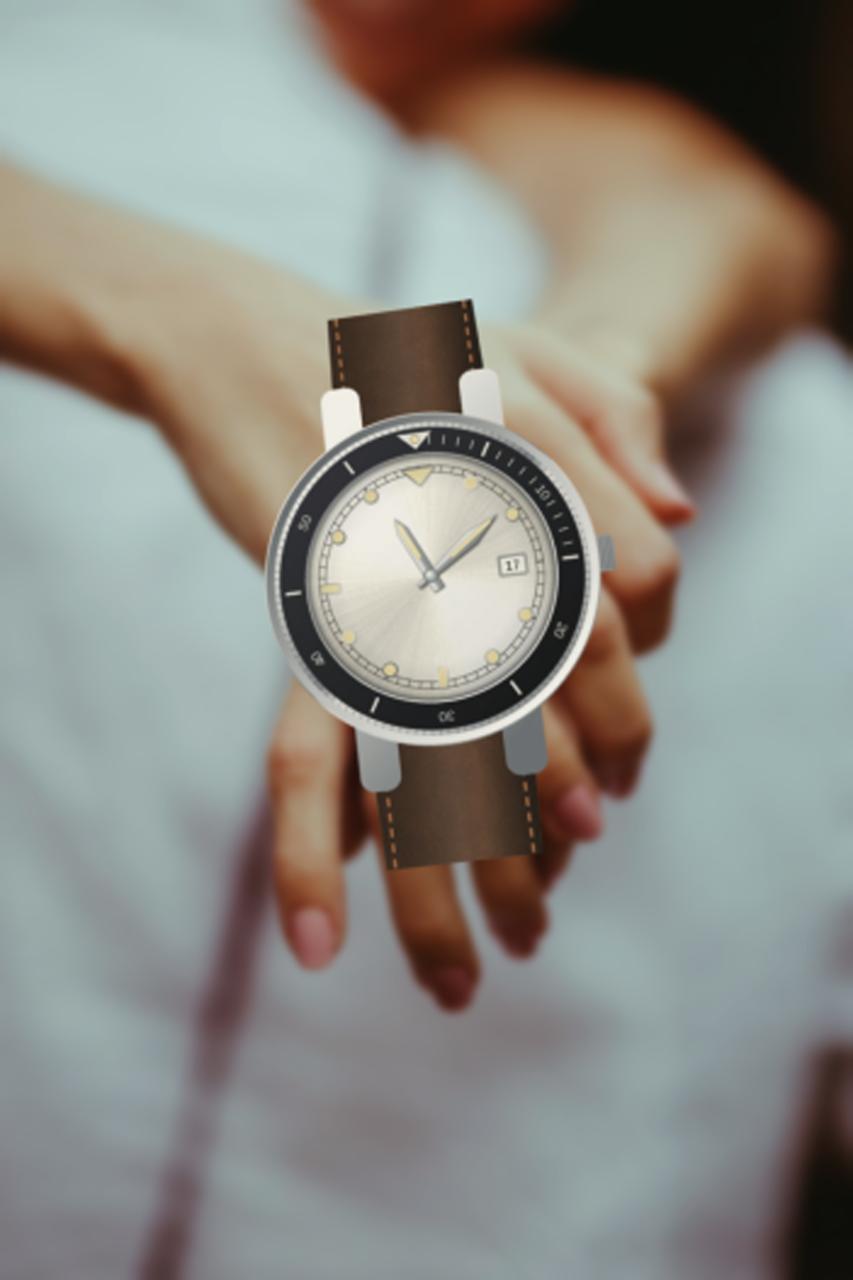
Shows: {"hour": 11, "minute": 9}
